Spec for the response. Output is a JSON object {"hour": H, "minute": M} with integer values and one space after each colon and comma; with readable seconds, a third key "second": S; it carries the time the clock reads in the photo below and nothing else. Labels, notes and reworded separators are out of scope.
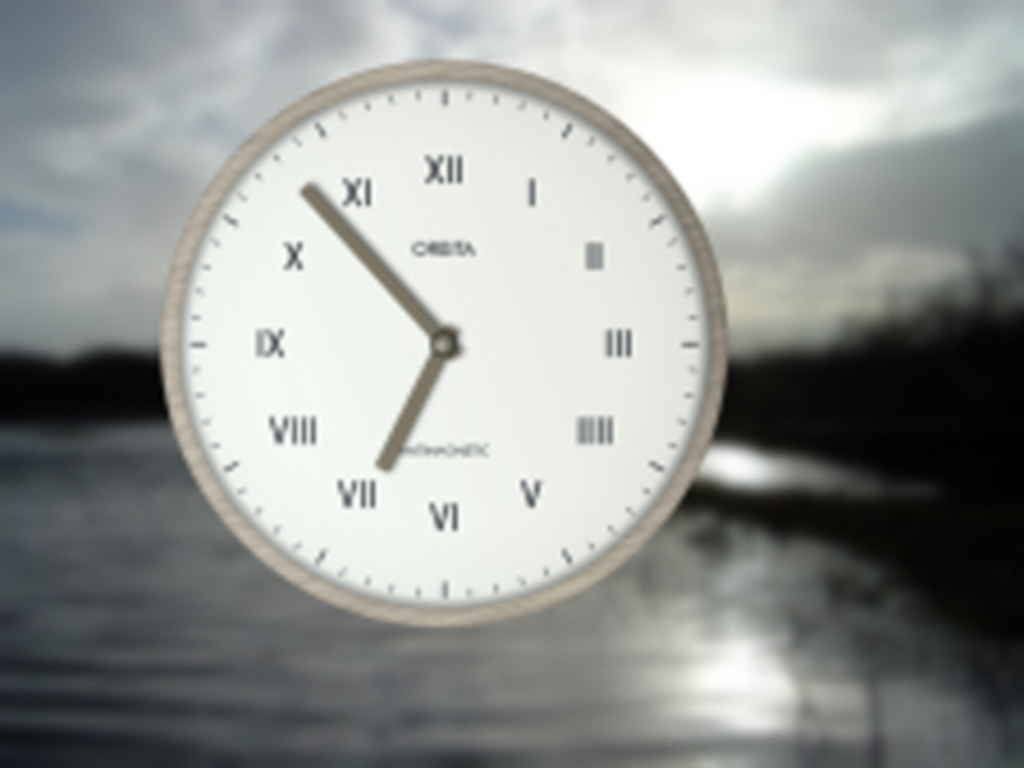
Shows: {"hour": 6, "minute": 53}
